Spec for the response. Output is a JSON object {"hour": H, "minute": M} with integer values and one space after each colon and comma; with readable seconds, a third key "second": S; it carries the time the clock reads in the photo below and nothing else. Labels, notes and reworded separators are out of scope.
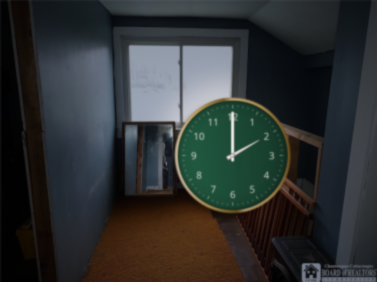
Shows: {"hour": 2, "minute": 0}
